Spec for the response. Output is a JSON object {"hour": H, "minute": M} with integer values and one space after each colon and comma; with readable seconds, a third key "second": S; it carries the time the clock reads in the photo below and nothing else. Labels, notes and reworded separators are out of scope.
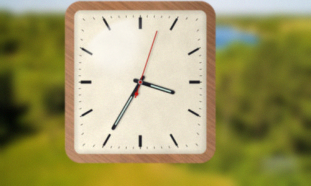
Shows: {"hour": 3, "minute": 35, "second": 3}
